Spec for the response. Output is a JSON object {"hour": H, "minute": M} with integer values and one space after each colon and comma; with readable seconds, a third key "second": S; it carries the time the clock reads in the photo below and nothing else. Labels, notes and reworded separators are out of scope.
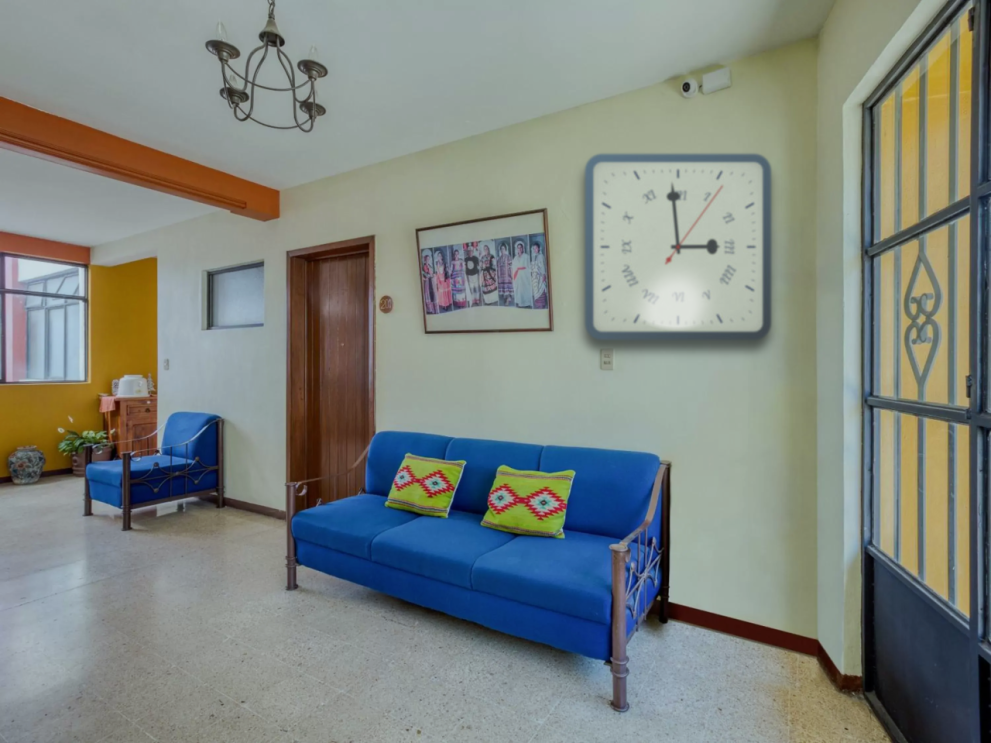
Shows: {"hour": 2, "minute": 59, "second": 6}
